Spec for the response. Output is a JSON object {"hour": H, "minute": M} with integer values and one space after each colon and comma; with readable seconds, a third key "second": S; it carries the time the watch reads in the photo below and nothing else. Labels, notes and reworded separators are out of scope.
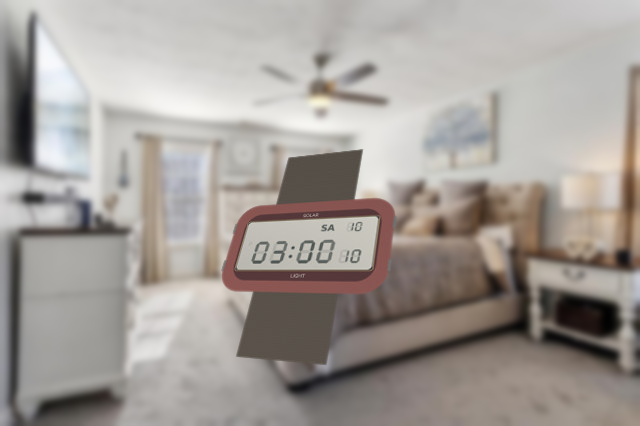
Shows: {"hour": 3, "minute": 0, "second": 10}
